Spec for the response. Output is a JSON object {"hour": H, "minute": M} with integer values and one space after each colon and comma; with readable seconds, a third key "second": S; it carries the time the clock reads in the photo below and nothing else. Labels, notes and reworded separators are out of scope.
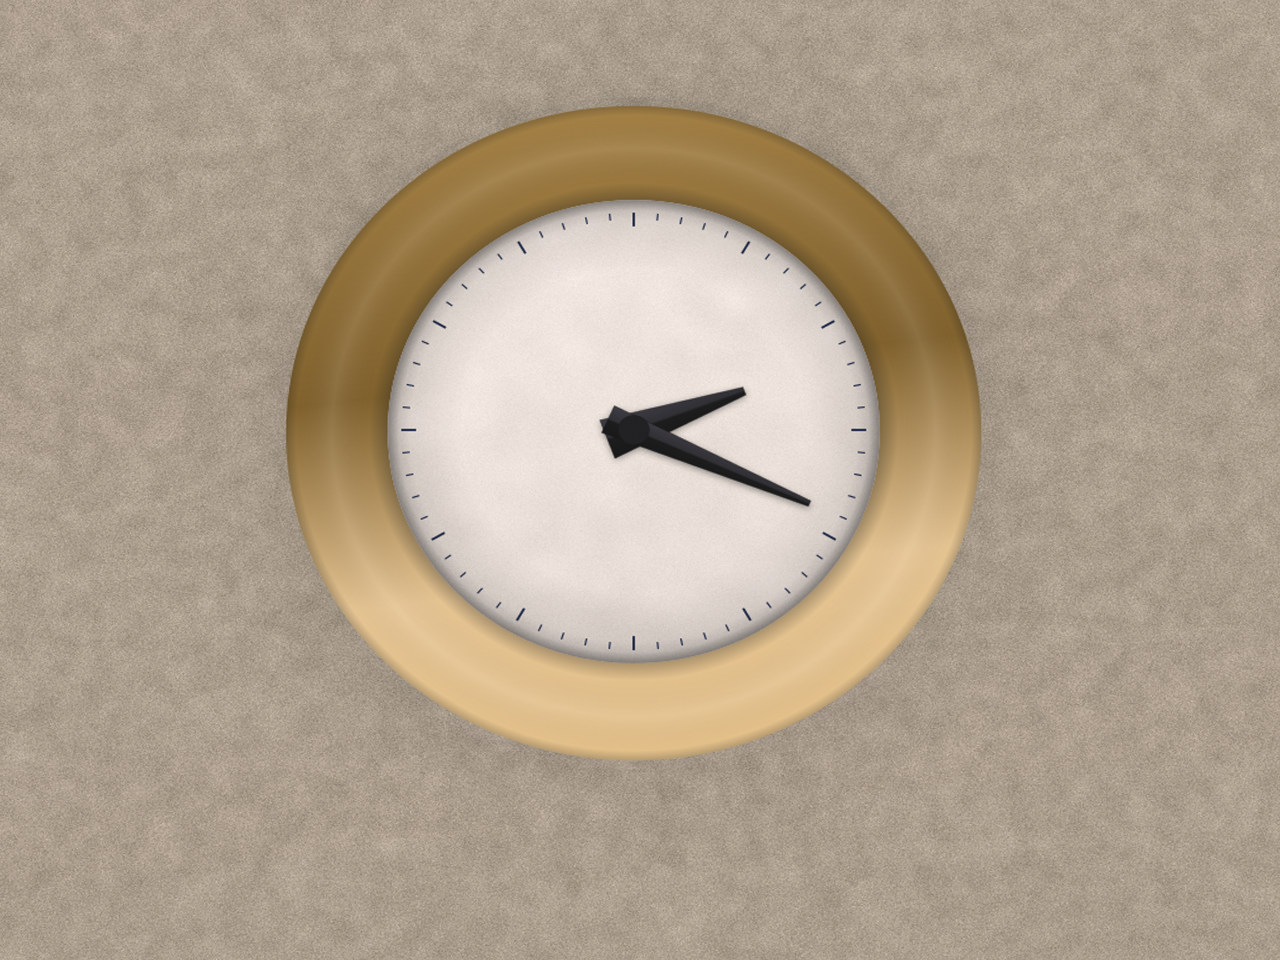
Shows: {"hour": 2, "minute": 19}
